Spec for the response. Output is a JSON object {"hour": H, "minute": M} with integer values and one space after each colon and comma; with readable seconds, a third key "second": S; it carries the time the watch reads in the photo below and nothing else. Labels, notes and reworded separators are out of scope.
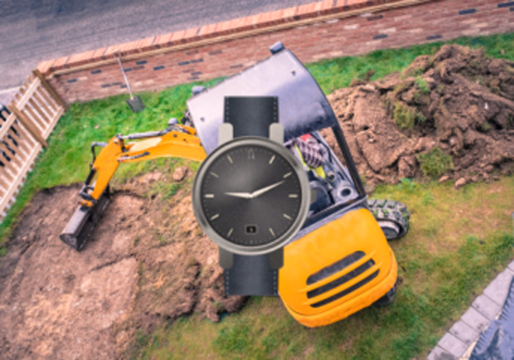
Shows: {"hour": 9, "minute": 11}
